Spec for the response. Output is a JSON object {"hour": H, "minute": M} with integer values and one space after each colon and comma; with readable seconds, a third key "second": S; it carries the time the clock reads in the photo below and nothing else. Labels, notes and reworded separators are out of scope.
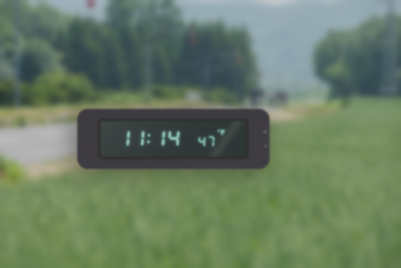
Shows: {"hour": 11, "minute": 14}
